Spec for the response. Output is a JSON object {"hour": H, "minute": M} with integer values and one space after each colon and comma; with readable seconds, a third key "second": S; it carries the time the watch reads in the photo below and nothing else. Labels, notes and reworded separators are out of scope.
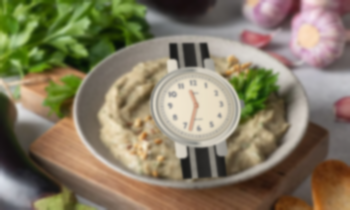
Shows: {"hour": 11, "minute": 33}
